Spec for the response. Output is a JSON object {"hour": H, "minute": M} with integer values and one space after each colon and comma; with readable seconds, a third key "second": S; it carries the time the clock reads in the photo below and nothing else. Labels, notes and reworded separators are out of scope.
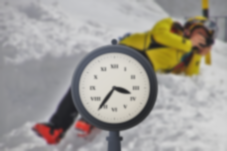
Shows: {"hour": 3, "minute": 36}
